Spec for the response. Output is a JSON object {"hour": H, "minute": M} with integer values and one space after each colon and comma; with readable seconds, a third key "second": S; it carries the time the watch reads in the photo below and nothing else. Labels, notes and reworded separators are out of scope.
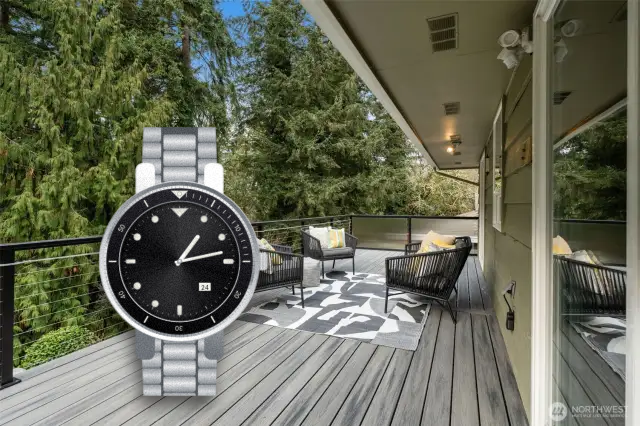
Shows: {"hour": 1, "minute": 13}
